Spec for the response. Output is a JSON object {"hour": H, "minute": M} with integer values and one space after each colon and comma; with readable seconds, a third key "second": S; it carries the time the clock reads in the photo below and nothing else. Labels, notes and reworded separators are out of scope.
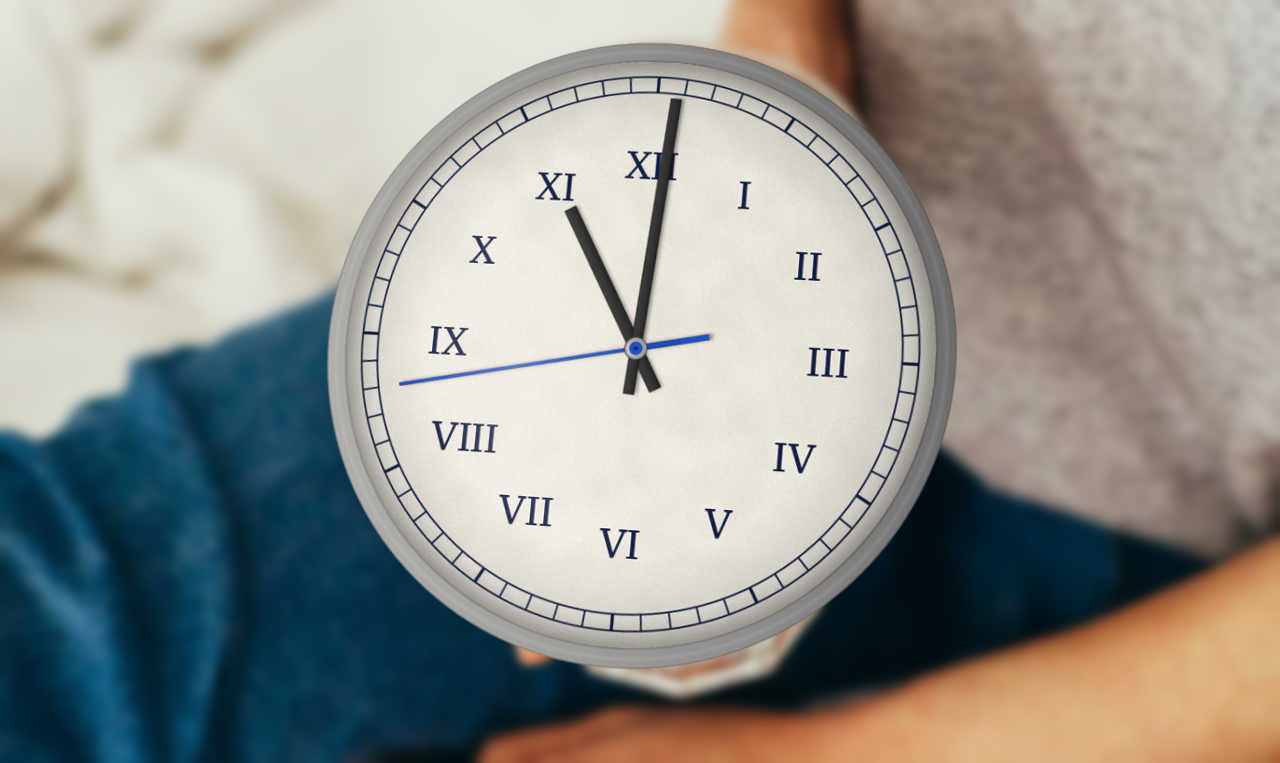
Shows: {"hour": 11, "minute": 0, "second": 43}
